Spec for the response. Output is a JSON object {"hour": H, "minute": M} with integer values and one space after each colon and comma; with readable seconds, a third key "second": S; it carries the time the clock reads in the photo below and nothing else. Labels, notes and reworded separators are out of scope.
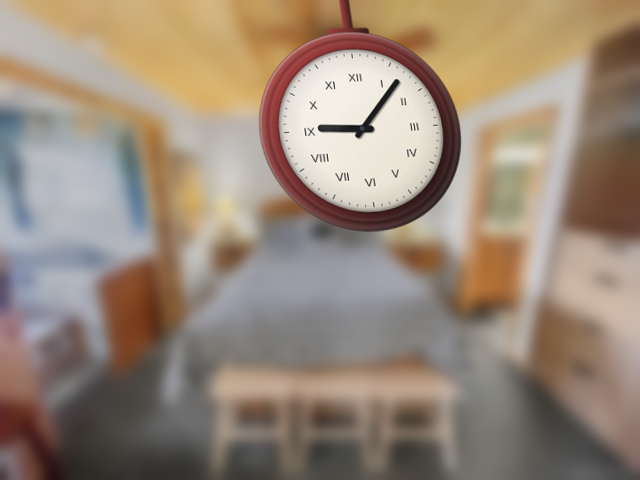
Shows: {"hour": 9, "minute": 7}
